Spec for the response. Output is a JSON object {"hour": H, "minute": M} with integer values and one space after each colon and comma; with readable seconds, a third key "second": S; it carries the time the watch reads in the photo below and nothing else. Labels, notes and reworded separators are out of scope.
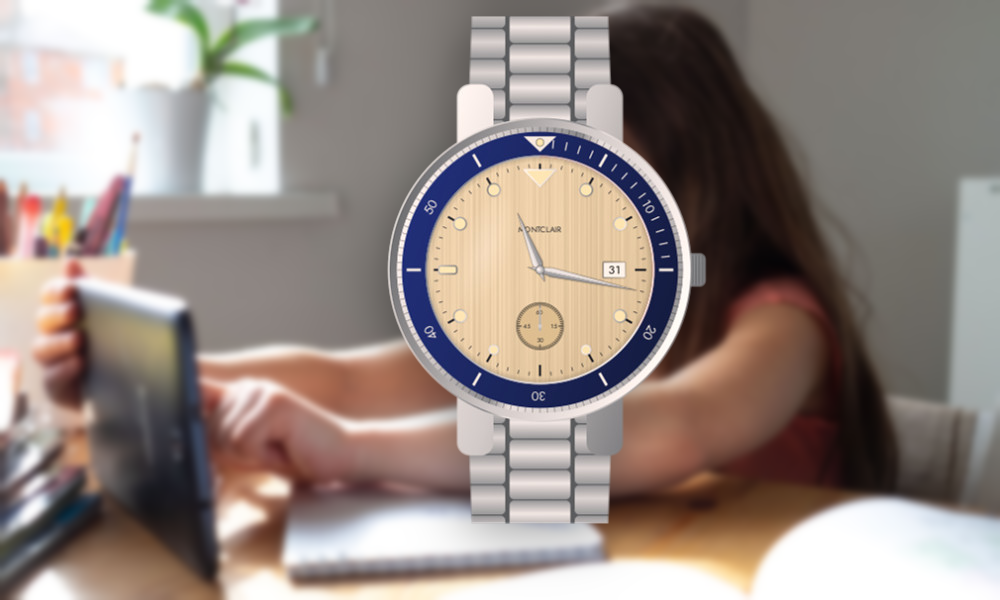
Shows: {"hour": 11, "minute": 17}
